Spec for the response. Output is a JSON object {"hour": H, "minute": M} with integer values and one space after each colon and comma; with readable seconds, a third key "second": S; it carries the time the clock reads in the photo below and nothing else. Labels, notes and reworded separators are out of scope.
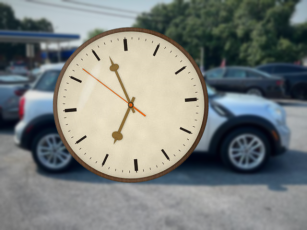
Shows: {"hour": 6, "minute": 56, "second": 52}
